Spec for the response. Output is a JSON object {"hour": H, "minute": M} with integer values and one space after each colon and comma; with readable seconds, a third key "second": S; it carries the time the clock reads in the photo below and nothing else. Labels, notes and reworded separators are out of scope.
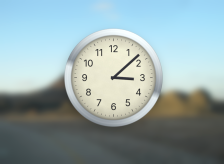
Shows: {"hour": 3, "minute": 8}
